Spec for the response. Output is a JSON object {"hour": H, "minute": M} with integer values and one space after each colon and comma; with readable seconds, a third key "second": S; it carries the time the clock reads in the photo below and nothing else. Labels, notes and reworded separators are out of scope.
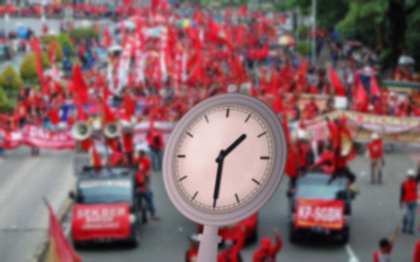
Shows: {"hour": 1, "minute": 30}
